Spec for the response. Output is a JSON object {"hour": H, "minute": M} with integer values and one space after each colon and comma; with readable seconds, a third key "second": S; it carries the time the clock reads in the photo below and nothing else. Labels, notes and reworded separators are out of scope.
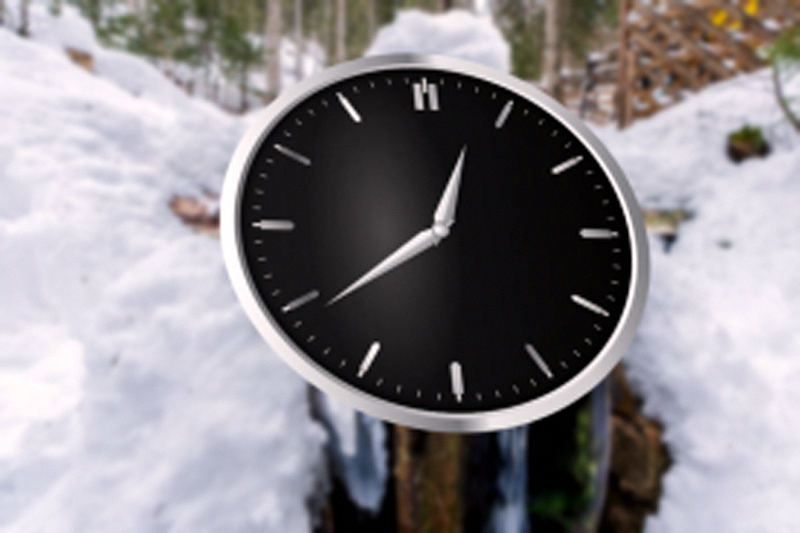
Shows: {"hour": 12, "minute": 39}
